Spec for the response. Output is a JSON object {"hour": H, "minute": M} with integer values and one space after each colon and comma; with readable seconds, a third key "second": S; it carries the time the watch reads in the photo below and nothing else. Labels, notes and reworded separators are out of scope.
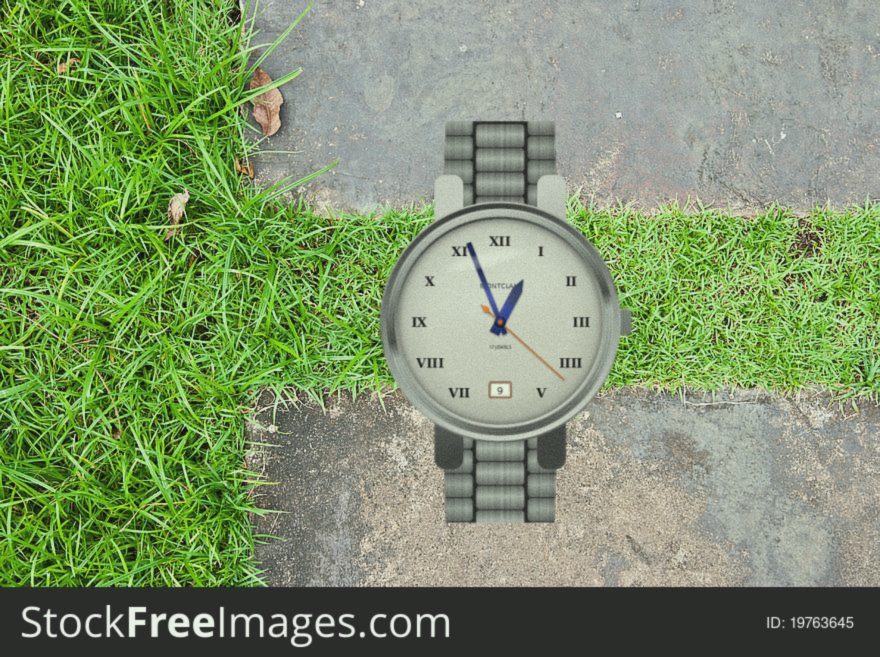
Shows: {"hour": 12, "minute": 56, "second": 22}
